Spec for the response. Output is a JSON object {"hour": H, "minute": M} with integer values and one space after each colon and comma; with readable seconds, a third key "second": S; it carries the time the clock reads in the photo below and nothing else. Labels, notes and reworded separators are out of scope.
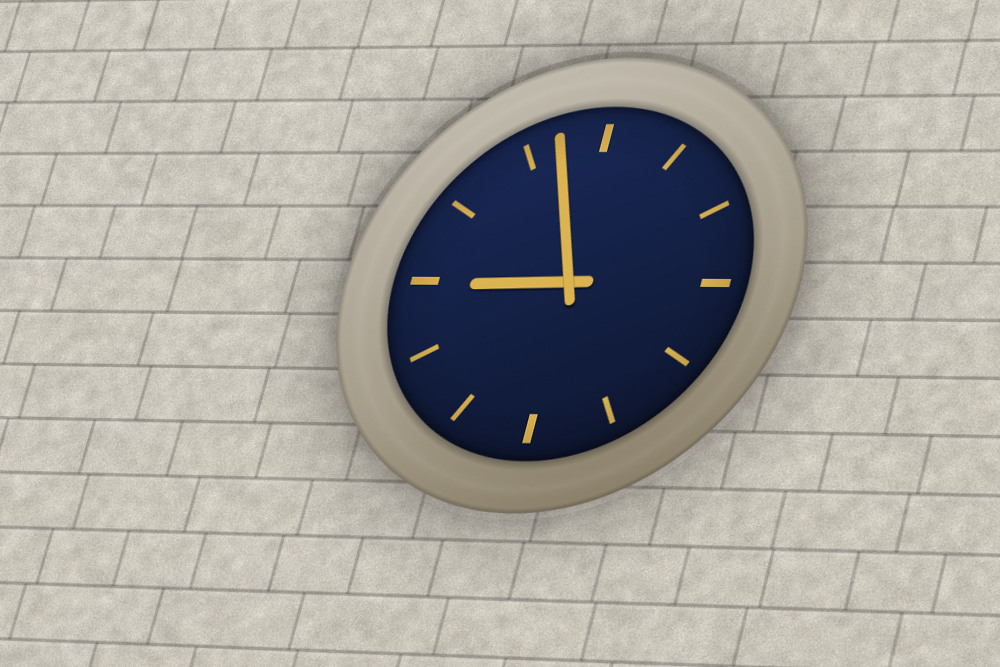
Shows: {"hour": 8, "minute": 57}
